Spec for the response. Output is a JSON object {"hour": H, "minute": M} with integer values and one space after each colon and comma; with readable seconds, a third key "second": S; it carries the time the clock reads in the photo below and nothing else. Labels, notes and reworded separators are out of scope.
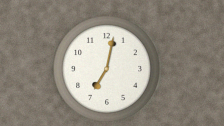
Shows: {"hour": 7, "minute": 2}
